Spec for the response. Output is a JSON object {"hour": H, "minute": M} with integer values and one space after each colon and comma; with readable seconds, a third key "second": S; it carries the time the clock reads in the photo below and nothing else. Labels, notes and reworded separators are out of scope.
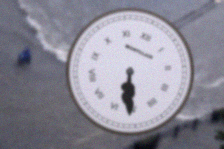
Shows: {"hour": 5, "minute": 26}
